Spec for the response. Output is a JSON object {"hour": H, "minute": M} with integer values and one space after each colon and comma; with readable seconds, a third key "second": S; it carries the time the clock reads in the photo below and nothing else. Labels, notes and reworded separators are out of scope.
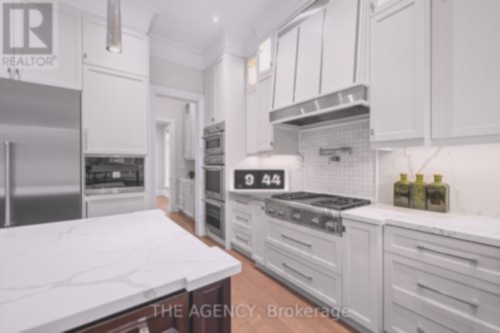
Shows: {"hour": 9, "minute": 44}
